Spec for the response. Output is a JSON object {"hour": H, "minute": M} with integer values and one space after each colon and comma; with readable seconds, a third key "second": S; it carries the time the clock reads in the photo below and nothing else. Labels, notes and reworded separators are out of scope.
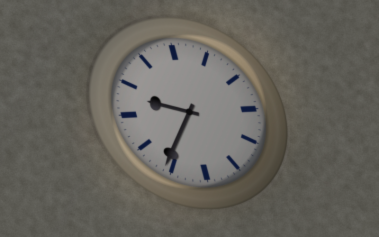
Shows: {"hour": 9, "minute": 36}
